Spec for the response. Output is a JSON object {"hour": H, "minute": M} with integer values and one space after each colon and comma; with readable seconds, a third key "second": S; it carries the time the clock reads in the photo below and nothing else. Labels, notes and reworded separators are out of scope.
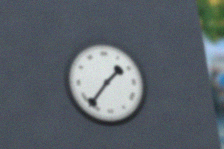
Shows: {"hour": 1, "minute": 37}
